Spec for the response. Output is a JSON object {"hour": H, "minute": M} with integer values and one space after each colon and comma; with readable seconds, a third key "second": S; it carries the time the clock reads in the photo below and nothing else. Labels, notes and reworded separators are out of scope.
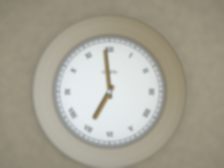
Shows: {"hour": 6, "minute": 59}
